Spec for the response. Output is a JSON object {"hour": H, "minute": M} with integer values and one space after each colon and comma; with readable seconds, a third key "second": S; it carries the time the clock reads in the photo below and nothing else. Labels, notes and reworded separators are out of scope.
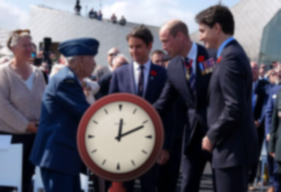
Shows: {"hour": 12, "minute": 11}
